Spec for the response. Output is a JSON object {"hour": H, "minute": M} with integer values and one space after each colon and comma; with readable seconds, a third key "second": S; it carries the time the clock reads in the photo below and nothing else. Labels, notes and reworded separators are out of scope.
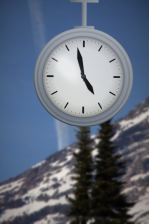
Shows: {"hour": 4, "minute": 58}
